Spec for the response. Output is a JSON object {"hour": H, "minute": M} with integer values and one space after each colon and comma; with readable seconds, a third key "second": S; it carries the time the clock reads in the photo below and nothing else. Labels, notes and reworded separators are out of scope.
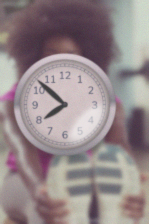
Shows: {"hour": 7, "minute": 52}
